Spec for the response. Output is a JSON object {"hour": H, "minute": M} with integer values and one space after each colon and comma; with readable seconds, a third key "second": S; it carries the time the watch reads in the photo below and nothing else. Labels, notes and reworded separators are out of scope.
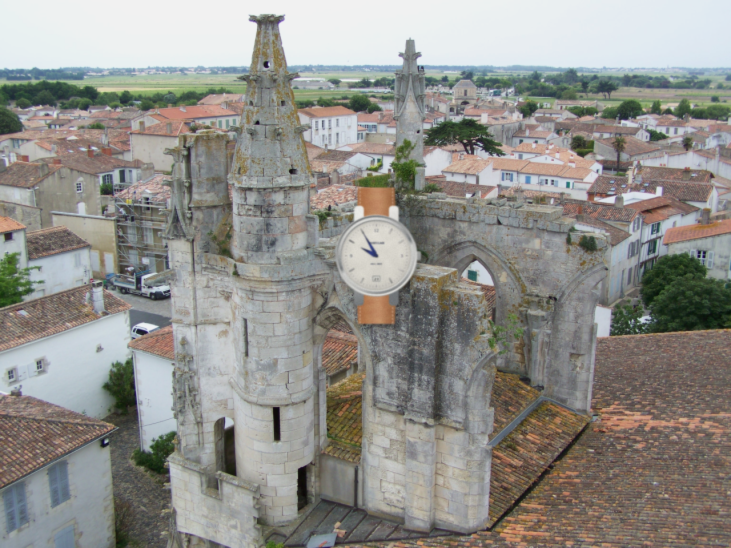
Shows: {"hour": 9, "minute": 55}
